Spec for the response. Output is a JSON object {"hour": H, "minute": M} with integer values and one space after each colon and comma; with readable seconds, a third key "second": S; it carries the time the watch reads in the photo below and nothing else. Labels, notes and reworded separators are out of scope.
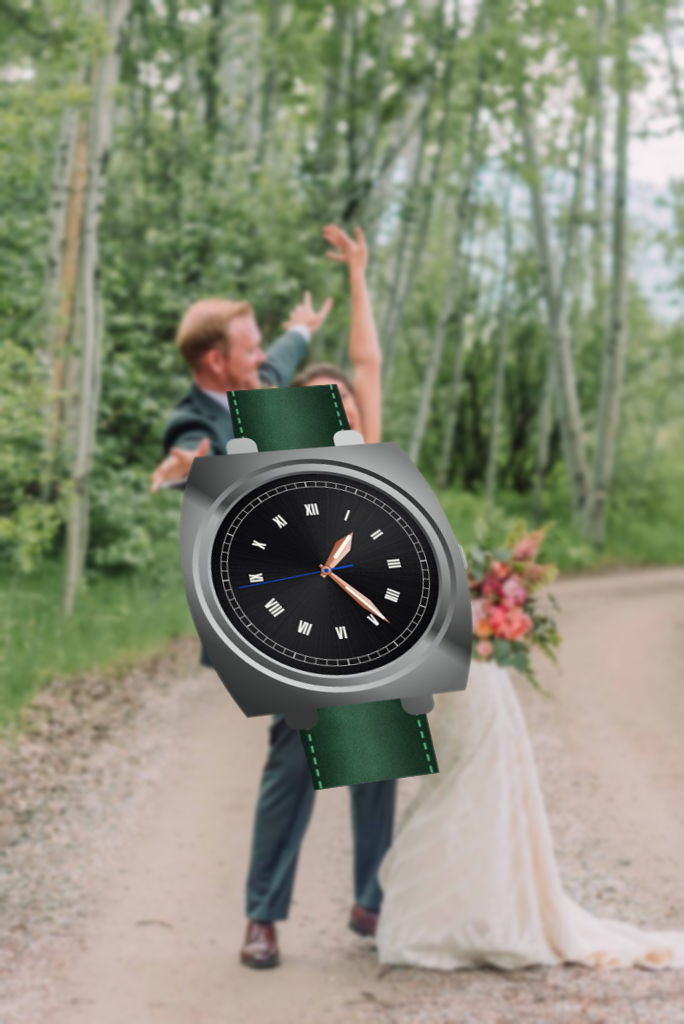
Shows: {"hour": 1, "minute": 23, "second": 44}
